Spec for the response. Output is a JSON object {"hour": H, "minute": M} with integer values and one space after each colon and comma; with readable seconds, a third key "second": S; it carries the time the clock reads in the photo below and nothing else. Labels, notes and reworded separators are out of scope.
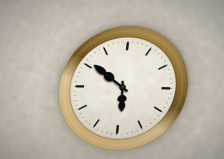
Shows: {"hour": 5, "minute": 51}
